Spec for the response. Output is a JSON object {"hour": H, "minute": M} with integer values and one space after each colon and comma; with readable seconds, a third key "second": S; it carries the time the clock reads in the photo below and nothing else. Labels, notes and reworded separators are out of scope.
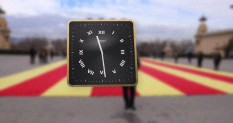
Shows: {"hour": 11, "minute": 29}
